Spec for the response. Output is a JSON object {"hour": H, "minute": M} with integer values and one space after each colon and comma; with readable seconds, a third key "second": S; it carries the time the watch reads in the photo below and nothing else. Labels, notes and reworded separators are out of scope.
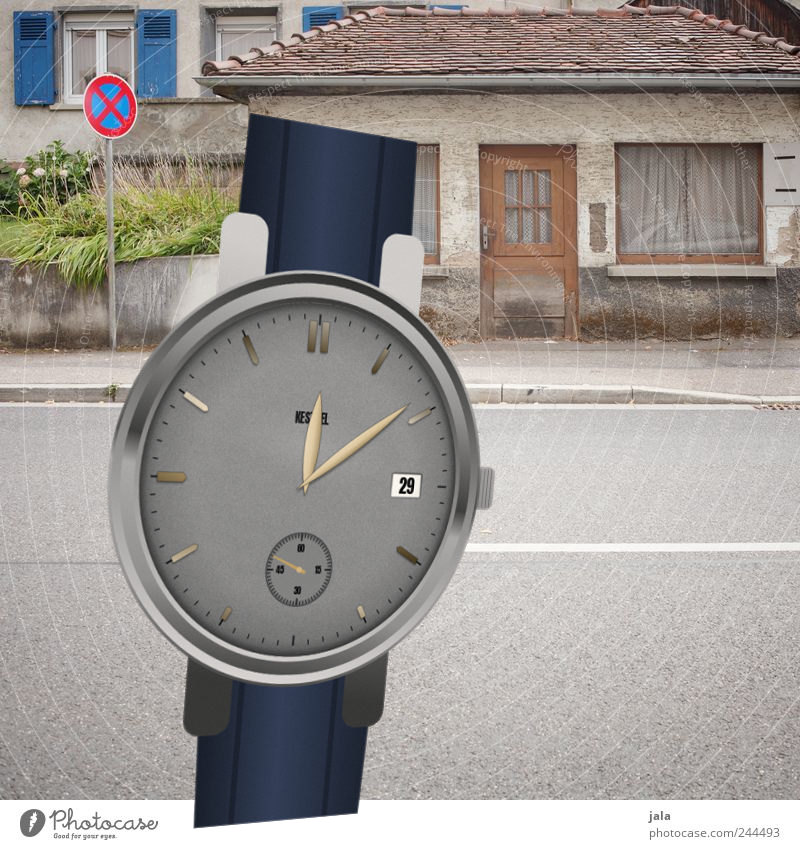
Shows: {"hour": 12, "minute": 8, "second": 49}
